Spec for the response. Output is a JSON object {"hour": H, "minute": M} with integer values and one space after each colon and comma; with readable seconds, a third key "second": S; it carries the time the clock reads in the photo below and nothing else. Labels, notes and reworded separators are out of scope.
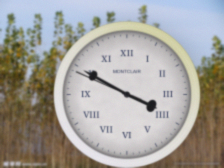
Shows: {"hour": 3, "minute": 49, "second": 49}
